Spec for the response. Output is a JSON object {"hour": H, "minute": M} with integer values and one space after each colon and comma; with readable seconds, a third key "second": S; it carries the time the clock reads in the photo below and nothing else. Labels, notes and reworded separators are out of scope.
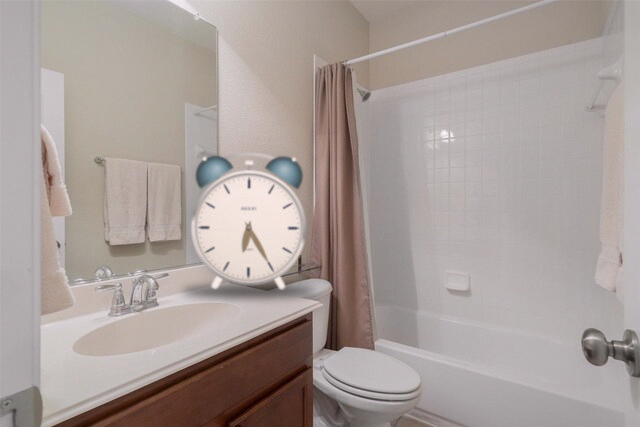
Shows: {"hour": 6, "minute": 25}
